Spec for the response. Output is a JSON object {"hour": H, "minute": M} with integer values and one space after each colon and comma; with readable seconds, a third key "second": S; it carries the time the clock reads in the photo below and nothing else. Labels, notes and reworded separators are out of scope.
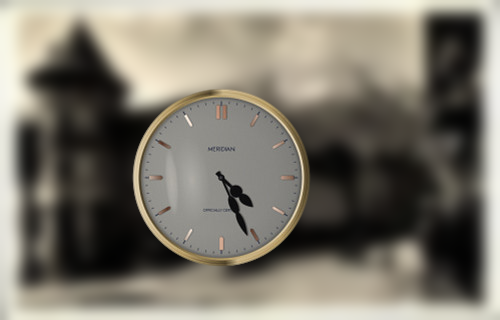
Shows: {"hour": 4, "minute": 26}
